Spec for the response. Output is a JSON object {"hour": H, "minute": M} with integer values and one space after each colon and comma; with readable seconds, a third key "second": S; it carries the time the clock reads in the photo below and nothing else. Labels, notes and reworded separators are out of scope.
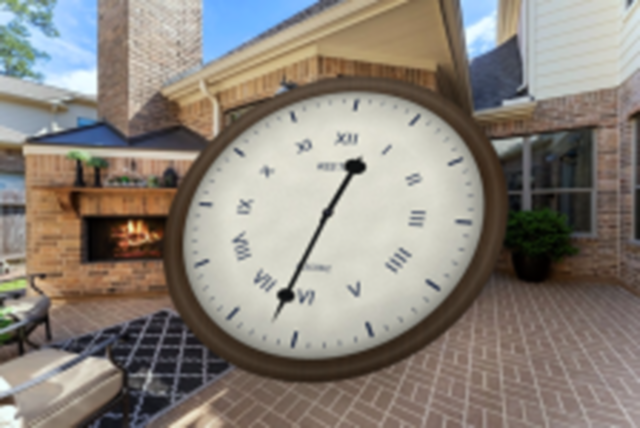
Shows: {"hour": 12, "minute": 32}
